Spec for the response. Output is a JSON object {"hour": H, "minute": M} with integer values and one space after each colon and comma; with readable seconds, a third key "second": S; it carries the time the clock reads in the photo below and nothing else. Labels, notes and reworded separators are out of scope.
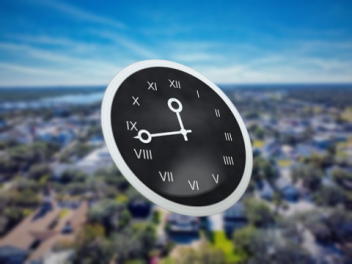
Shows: {"hour": 11, "minute": 43}
